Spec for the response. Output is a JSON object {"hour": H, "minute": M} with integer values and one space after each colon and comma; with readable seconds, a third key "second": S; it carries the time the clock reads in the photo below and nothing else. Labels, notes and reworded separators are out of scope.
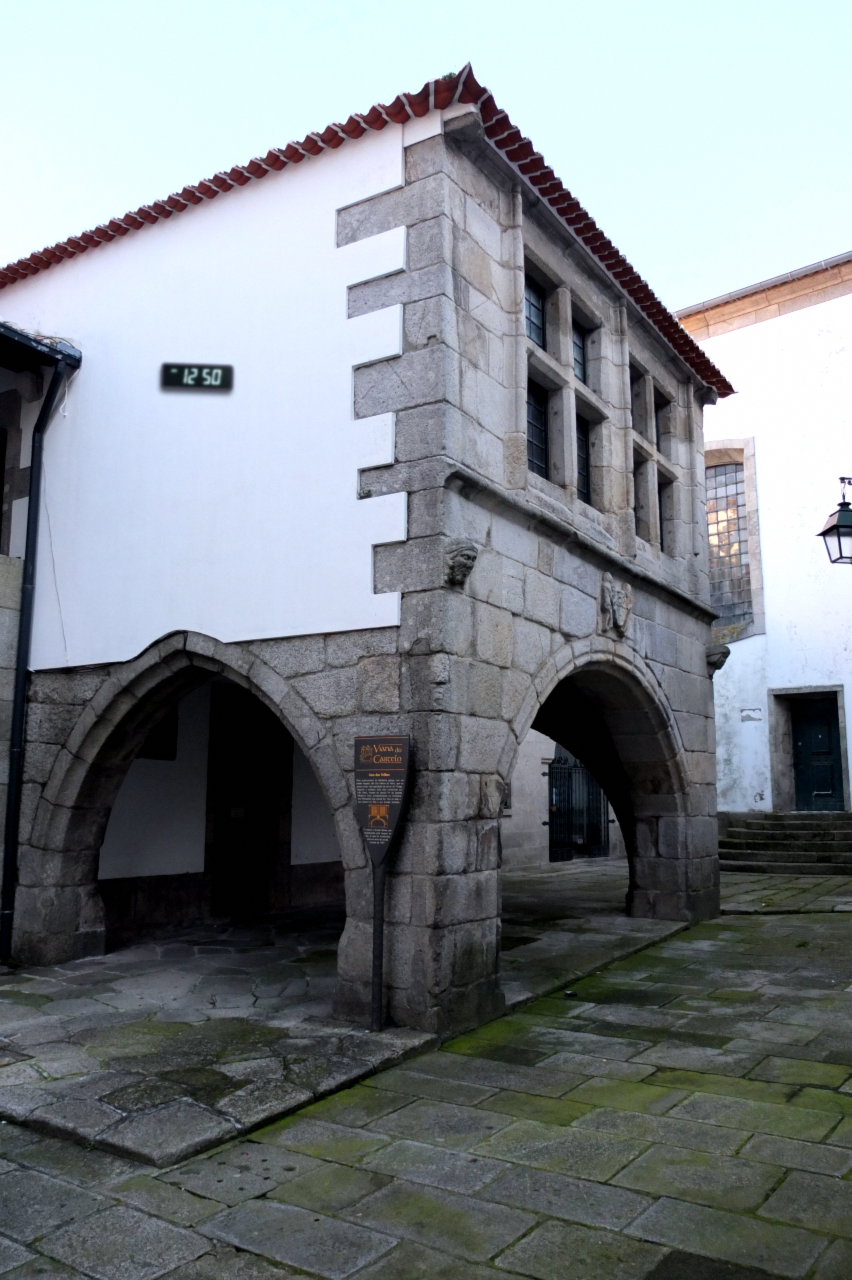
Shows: {"hour": 12, "minute": 50}
